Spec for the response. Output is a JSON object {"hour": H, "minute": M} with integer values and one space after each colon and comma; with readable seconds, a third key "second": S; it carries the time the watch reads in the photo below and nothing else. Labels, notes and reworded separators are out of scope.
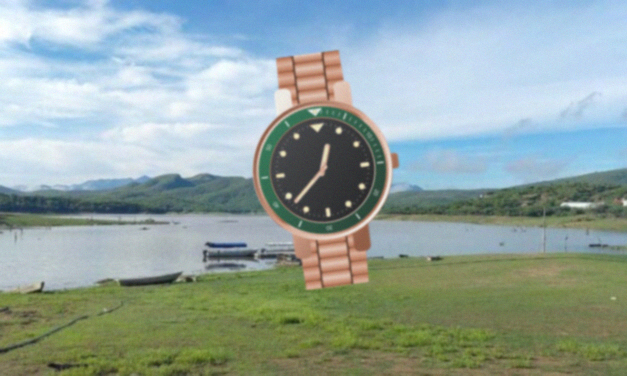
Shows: {"hour": 12, "minute": 38}
